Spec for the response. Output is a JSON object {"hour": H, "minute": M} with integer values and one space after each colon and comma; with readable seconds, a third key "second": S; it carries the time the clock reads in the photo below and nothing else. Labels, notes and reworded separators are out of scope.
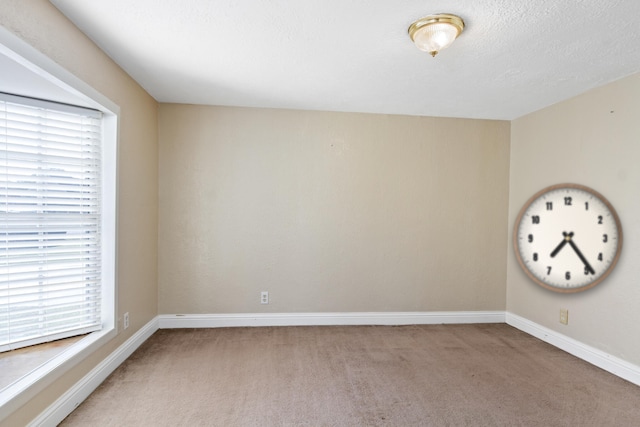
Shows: {"hour": 7, "minute": 24}
